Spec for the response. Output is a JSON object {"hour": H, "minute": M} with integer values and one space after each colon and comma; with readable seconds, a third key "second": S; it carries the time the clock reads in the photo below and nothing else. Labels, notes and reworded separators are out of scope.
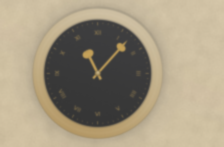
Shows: {"hour": 11, "minute": 7}
